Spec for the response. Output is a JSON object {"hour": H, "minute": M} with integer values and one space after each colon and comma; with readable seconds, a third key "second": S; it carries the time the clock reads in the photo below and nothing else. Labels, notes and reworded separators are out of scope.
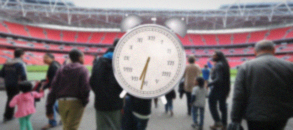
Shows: {"hour": 6, "minute": 31}
